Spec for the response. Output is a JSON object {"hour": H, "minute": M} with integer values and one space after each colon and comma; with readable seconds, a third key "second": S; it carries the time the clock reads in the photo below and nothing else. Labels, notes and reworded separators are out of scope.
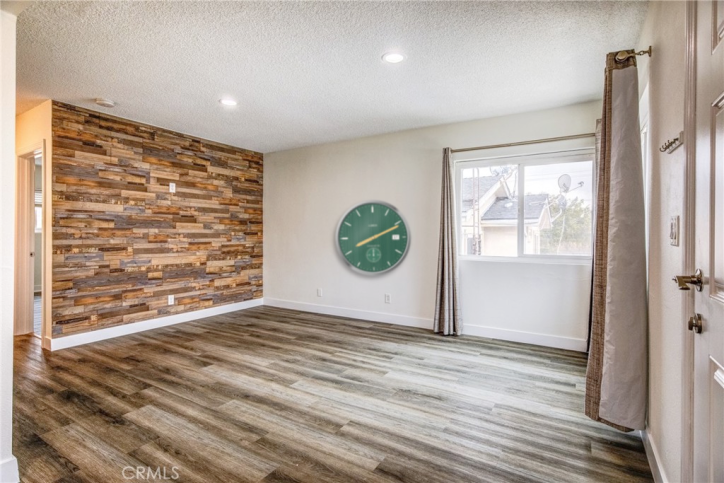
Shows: {"hour": 8, "minute": 11}
